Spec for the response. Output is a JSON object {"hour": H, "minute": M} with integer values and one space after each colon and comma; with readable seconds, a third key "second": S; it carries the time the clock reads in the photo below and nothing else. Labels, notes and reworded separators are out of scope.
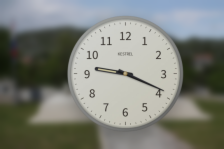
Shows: {"hour": 9, "minute": 19}
